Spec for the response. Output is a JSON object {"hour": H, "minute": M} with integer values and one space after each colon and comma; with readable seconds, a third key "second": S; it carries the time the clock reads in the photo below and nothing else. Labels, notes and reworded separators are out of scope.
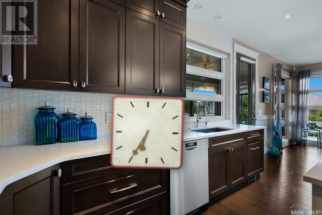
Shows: {"hour": 6, "minute": 35}
